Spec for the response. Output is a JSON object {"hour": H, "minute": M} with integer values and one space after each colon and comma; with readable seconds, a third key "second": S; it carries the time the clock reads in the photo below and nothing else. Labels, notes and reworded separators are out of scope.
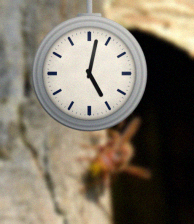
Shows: {"hour": 5, "minute": 2}
